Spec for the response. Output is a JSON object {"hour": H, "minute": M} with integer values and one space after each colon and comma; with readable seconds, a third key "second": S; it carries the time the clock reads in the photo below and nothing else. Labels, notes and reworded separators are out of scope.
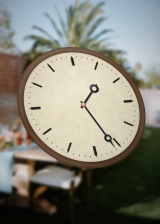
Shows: {"hour": 1, "minute": 26}
